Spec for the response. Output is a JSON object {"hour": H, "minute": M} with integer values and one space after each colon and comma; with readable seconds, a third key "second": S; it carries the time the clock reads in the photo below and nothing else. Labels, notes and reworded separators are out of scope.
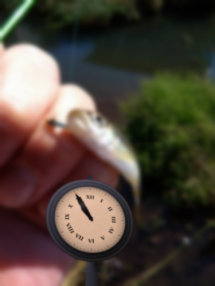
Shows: {"hour": 10, "minute": 55}
